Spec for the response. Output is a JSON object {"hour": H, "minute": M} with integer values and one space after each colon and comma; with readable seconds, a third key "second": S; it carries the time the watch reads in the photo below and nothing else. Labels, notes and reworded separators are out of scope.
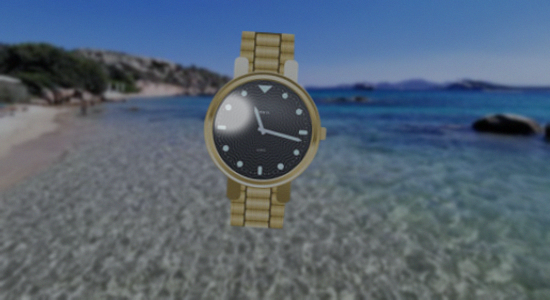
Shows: {"hour": 11, "minute": 17}
